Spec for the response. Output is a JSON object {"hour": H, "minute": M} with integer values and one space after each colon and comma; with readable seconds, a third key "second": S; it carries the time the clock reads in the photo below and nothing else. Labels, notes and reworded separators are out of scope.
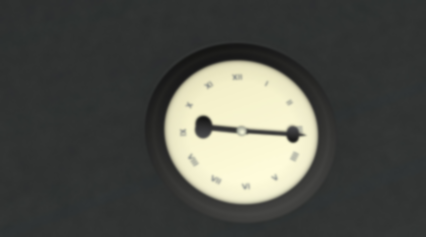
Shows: {"hour": 9, "minute": 16}
